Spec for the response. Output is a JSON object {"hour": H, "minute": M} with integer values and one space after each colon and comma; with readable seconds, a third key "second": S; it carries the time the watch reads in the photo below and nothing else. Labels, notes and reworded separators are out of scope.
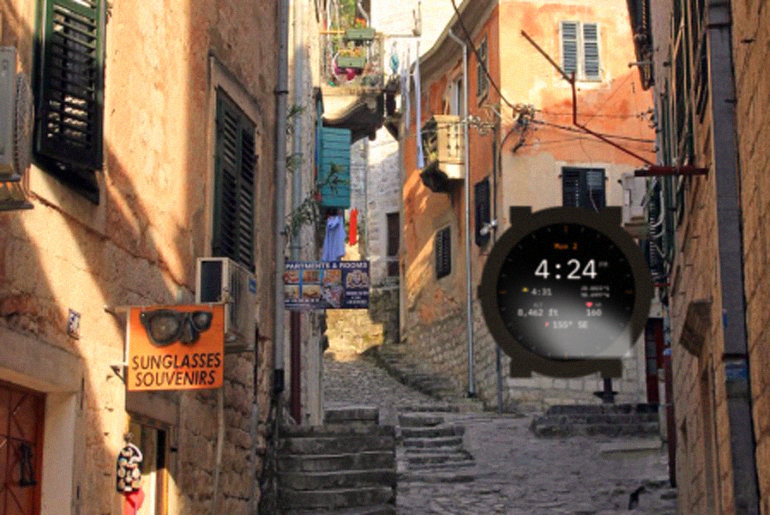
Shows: {"hour": 4, "minute": 24}
